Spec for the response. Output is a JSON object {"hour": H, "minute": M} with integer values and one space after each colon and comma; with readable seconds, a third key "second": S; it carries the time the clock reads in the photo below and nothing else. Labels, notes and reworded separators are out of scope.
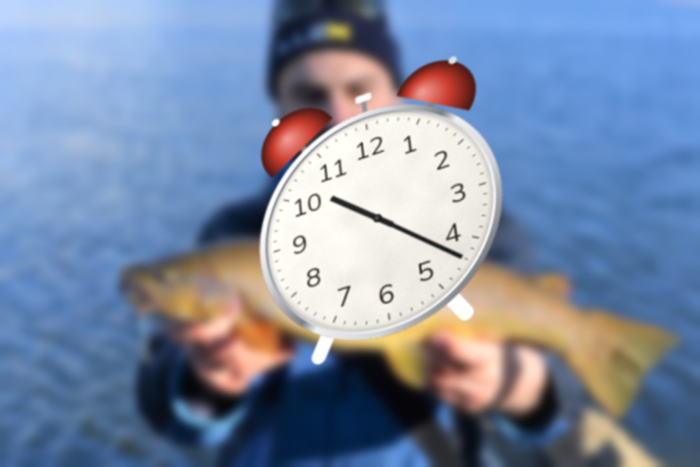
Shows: {"hour": 10, "minute": 22}
